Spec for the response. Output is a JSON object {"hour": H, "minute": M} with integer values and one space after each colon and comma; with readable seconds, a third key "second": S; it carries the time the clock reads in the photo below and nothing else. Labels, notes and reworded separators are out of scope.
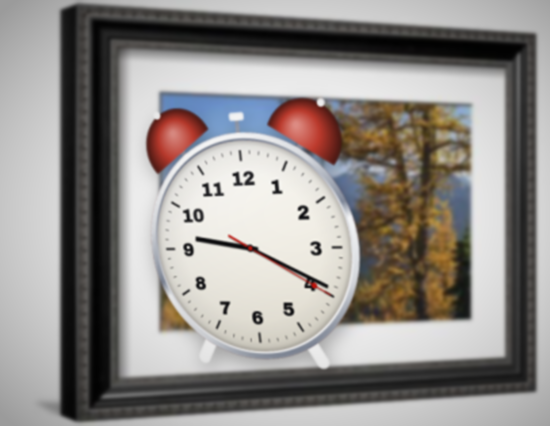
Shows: {"hour": 9, "minute": 19, "second": 20}
